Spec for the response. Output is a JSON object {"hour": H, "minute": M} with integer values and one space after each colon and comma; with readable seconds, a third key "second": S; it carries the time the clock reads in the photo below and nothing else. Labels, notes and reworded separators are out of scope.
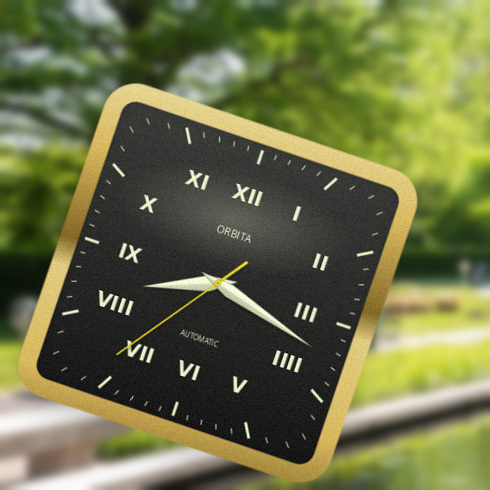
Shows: {"hour": 8, "minute": 17, "second": 36}
